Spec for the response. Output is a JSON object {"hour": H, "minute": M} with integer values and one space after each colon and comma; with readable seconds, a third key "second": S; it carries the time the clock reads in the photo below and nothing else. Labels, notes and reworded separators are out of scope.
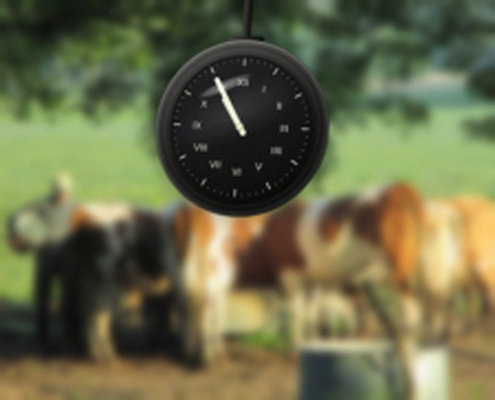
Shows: {"hour": 10, "minute": 55}
